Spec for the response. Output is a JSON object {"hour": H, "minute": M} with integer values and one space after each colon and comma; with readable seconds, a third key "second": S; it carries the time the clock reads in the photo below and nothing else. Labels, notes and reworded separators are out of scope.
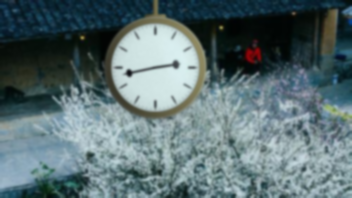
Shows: {"hour": 2, "minute": 43}
